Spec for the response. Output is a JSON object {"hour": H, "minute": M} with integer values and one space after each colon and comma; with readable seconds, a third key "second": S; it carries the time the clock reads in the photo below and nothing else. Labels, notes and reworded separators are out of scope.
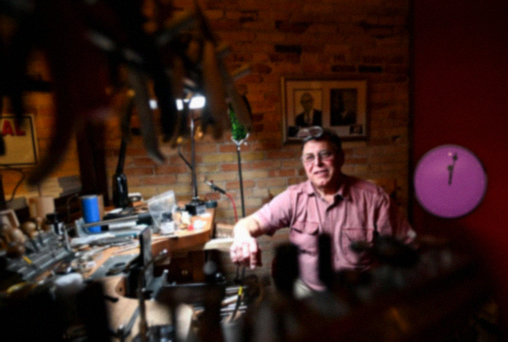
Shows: {"hour": 12, "minute": 2}
